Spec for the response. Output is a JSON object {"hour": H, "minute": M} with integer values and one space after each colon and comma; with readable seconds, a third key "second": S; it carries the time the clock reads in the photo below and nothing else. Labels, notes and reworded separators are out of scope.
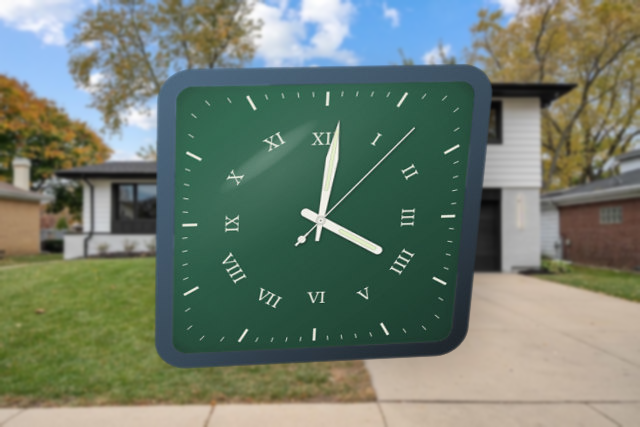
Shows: {"hour": 4, "minute": 1, "second": 7}
